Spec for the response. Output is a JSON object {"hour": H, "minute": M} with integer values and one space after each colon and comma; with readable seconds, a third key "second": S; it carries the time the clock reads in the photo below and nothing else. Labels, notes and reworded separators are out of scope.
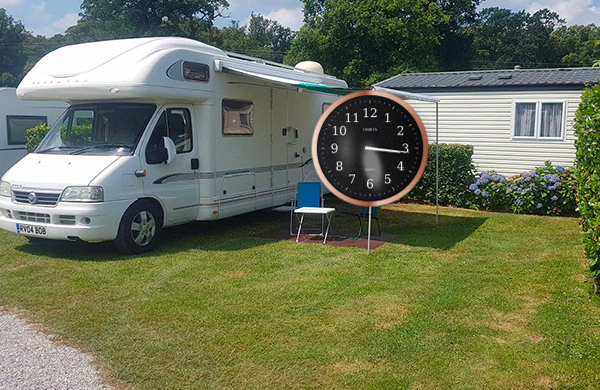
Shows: {"hour": 3, "minute": 16}
